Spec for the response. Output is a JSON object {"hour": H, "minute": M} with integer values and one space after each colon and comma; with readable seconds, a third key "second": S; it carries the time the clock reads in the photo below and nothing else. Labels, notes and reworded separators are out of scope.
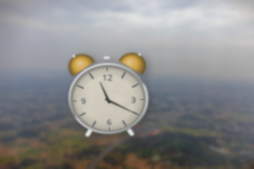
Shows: {"hour": 11, "minute": 20}
